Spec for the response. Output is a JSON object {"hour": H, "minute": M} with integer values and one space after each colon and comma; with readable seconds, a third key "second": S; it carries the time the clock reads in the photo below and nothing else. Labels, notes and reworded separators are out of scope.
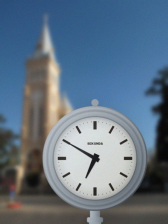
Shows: {"hour": 6, "minute": 50}
